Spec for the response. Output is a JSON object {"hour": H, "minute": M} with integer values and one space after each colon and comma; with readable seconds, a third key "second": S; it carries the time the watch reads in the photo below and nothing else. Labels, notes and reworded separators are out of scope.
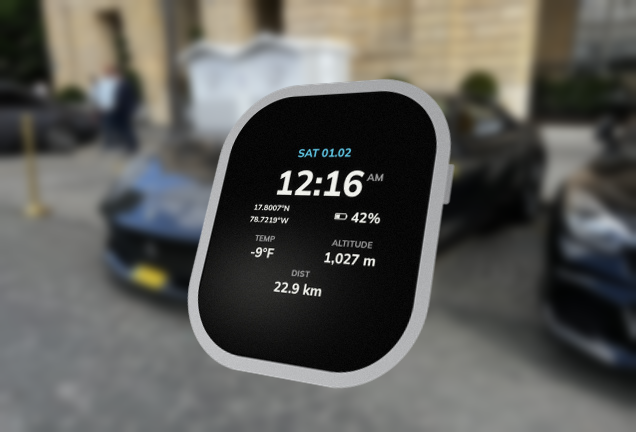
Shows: {"hour": 12, "minute": 16}
